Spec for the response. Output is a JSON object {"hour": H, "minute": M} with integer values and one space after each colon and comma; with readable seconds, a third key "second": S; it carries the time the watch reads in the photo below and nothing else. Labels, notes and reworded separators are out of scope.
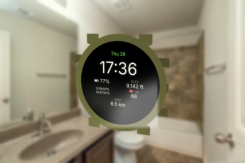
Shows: {"hour": 17, "minute": 36}
